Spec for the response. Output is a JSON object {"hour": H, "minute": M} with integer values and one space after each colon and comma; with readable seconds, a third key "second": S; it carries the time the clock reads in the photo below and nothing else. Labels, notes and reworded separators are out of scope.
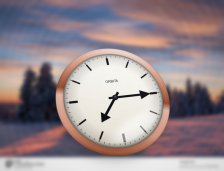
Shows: {"hour": 7, "minute": 15}
